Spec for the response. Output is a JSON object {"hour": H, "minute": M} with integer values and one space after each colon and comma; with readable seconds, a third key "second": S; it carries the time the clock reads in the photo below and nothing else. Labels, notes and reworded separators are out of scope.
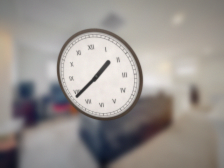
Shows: {"hour": 1, "minute": 39}
